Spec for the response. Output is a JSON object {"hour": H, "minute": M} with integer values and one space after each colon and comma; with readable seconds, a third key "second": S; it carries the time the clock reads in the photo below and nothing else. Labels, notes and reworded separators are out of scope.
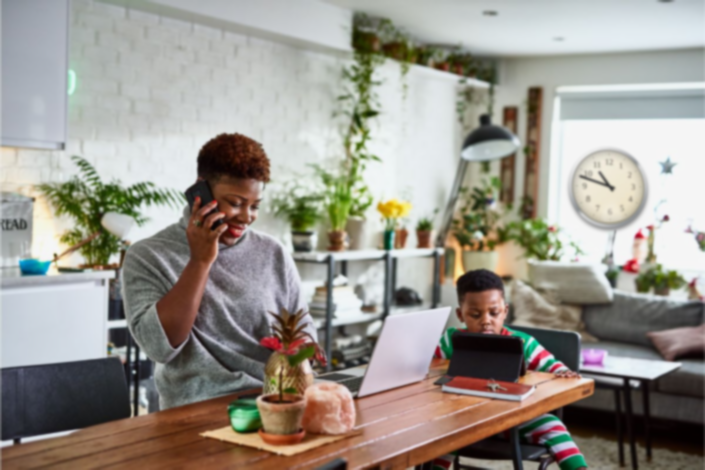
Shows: {"hour": 10, "minute": 48}
